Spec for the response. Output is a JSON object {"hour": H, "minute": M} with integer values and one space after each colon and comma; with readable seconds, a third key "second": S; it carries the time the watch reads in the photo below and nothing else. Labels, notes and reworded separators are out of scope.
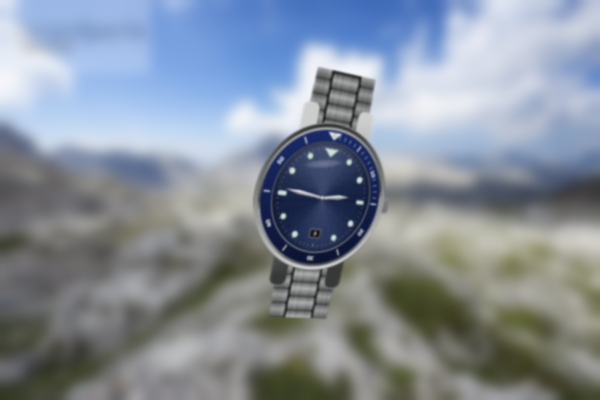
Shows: {"hour": 2, "minute": 46}
